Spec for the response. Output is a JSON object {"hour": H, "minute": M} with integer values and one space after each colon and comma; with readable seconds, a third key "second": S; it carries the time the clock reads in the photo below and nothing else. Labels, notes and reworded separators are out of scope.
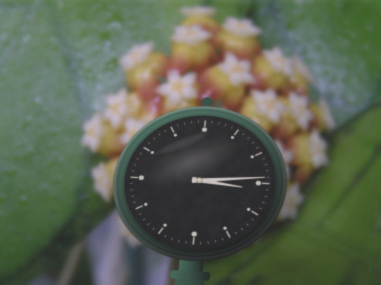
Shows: {"hour": 3, "minute": 14}
